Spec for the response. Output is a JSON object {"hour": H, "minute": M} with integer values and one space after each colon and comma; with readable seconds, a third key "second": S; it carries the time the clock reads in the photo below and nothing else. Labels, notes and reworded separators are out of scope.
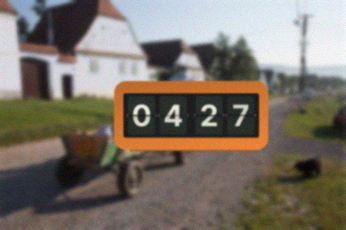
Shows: {"hour": 4, "minute": 27}
